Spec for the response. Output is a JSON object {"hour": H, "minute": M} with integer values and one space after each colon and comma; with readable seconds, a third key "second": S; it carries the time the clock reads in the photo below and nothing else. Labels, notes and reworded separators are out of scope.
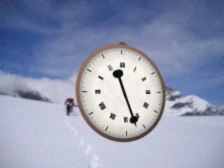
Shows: {"hour": 11, "minute": 27}
